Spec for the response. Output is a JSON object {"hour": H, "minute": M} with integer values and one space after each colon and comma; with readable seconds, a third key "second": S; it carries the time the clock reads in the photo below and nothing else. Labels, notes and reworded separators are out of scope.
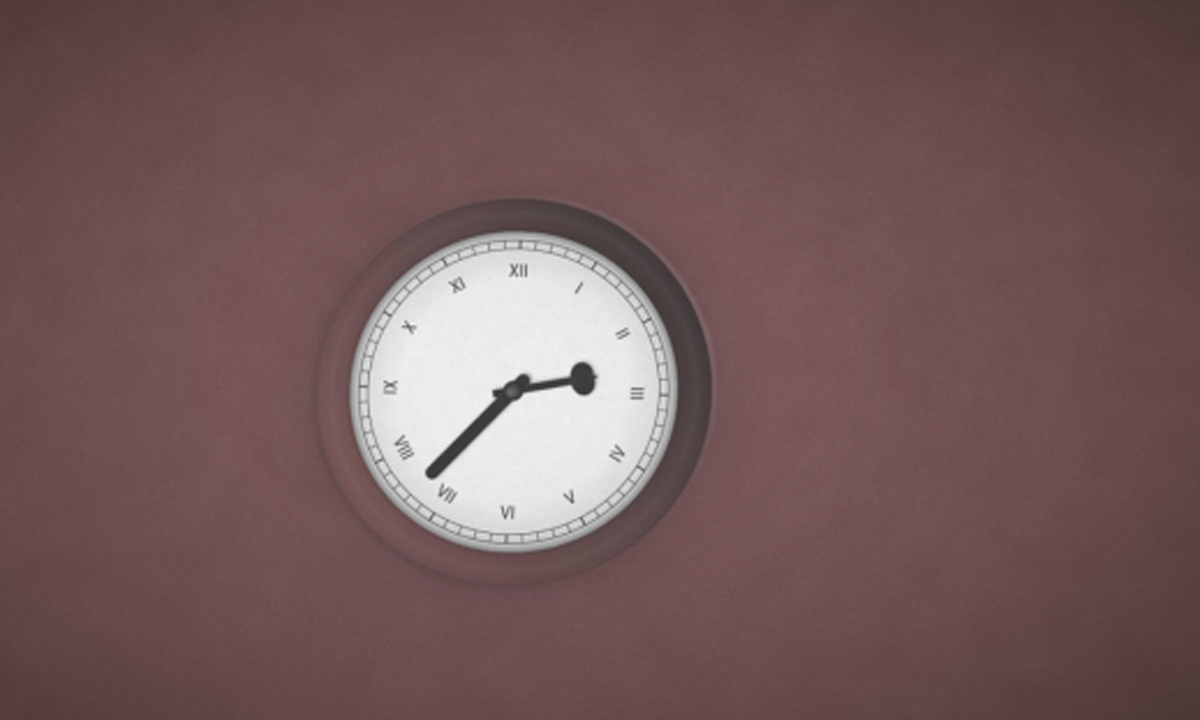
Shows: {"hour": 2, "minute": 37}
